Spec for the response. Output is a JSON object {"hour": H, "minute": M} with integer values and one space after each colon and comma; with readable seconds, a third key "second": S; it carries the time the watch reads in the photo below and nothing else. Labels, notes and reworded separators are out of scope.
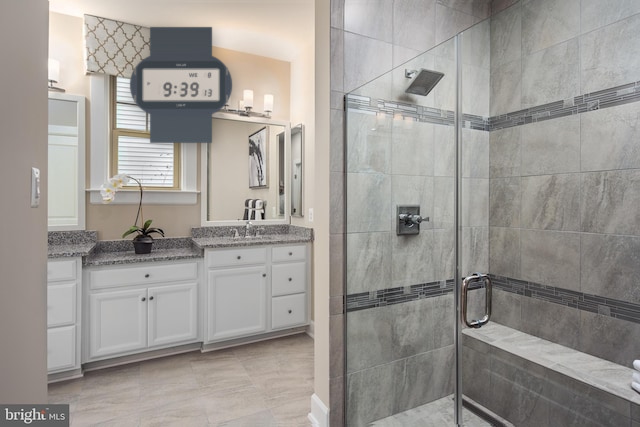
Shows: {"hour": 9, "minute": 39}
